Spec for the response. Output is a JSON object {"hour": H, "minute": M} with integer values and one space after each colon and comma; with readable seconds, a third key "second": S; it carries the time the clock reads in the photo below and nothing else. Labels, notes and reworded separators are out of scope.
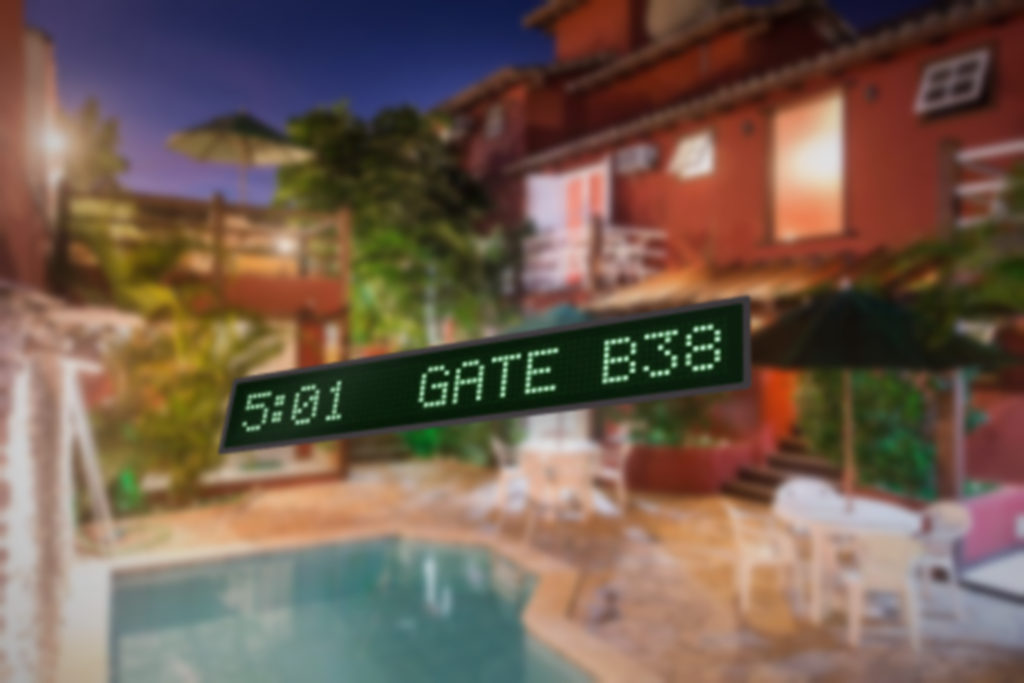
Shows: {"hour": 5, "minute": 1}
